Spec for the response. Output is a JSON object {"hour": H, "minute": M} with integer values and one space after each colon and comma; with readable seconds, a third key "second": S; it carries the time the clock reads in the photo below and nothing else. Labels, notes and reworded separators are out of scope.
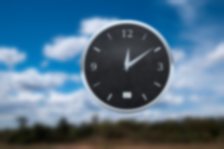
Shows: {"hour": 12, "minute": 9}
